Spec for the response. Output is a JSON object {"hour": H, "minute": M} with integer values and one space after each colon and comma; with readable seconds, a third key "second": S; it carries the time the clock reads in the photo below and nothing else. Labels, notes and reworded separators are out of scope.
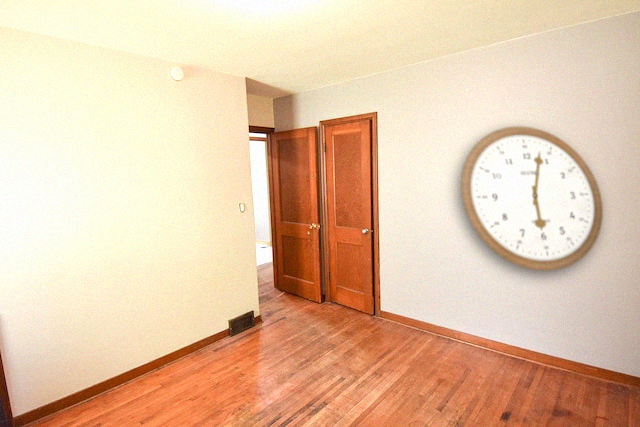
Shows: {"hour": 6, "minute": 3}
